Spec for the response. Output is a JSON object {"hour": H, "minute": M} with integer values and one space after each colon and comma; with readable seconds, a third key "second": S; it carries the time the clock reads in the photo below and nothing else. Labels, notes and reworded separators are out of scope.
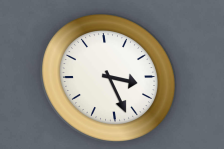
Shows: {"hour": 3, "minute": 27}
